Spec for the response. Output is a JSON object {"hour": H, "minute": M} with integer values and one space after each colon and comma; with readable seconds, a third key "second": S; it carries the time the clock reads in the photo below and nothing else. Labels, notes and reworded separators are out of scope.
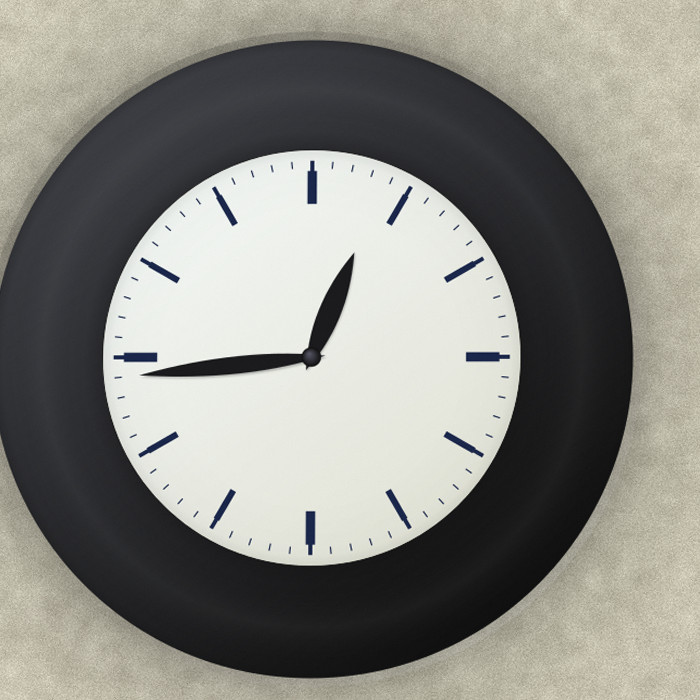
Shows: {"hour": 12, "minute": 44}
